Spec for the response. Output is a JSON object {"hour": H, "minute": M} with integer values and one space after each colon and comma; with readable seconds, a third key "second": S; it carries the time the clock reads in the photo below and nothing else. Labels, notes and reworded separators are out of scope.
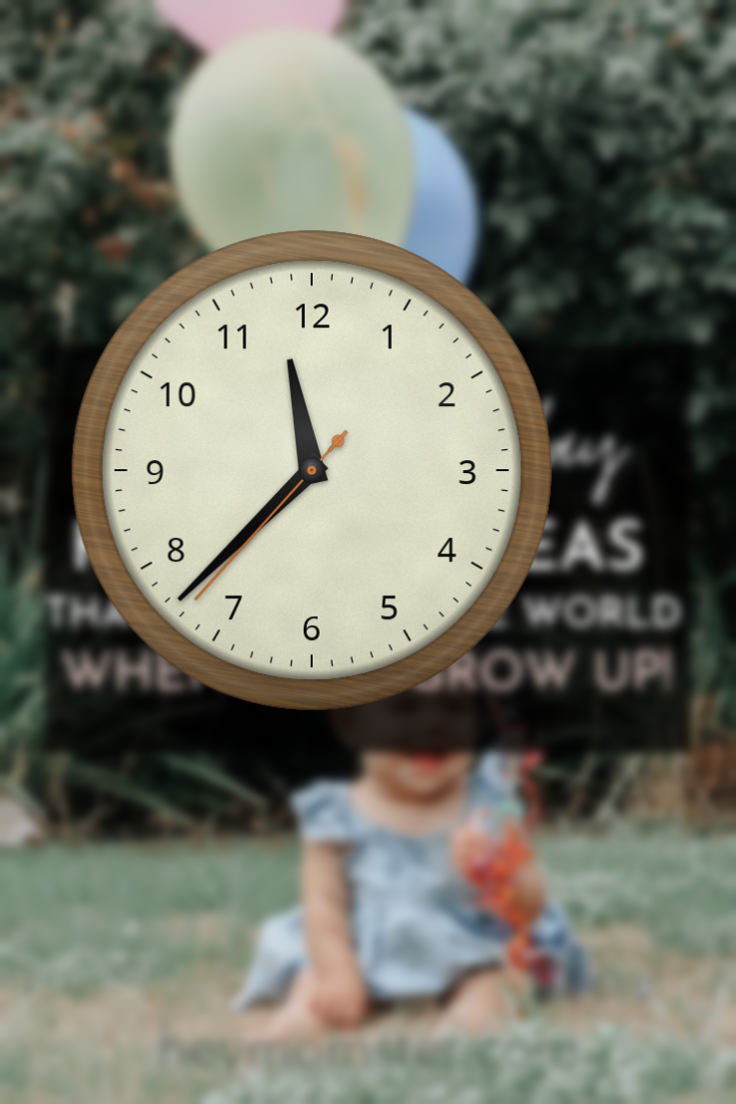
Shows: {"hour": 11, "minute": 37, "second": 37}
